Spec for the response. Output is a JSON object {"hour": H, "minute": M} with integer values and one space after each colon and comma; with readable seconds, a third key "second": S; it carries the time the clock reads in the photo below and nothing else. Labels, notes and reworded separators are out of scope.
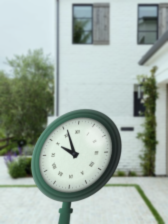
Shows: {"hour": 9, "minute": 56}
